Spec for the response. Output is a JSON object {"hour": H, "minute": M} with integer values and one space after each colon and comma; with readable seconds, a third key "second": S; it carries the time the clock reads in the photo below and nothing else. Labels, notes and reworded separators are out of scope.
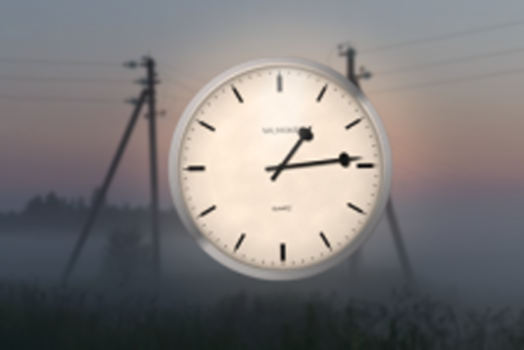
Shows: {"hour": 1, "minute": 14}
